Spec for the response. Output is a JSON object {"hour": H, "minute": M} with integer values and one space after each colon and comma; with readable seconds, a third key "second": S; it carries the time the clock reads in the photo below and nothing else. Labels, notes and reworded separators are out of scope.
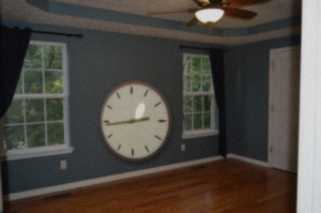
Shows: {"hour": 2, "minute": 44}
